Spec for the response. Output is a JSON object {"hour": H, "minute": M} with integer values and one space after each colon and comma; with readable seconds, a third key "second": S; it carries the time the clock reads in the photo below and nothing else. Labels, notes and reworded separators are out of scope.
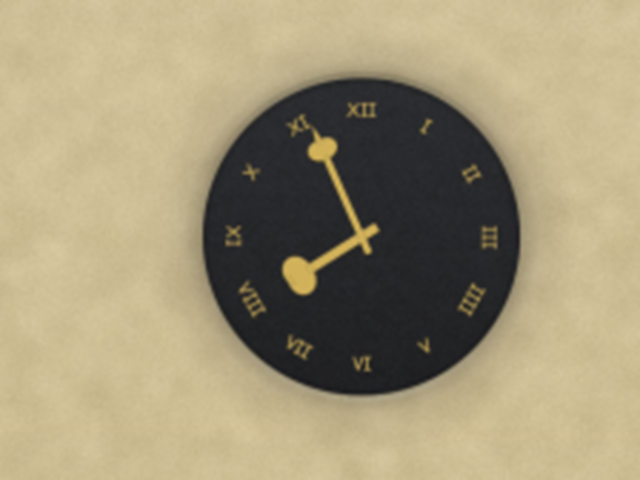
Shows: {"hour": 7, "minute": 56}
